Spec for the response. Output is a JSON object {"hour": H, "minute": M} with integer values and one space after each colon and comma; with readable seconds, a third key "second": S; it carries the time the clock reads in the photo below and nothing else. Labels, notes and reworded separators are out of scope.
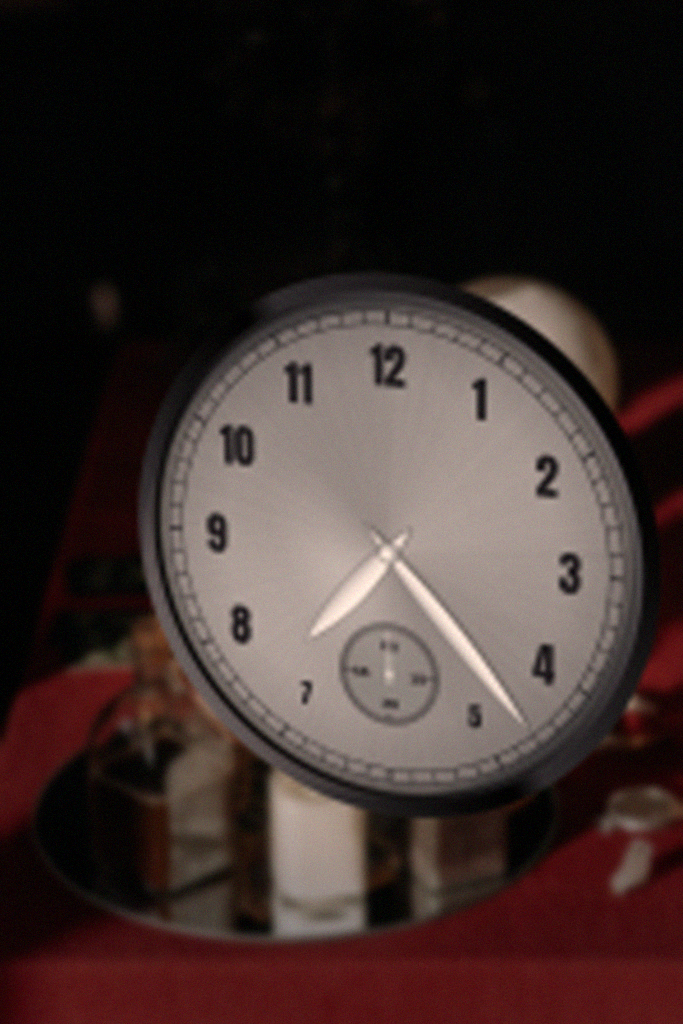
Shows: {"hour": 7, "minute": 23}
